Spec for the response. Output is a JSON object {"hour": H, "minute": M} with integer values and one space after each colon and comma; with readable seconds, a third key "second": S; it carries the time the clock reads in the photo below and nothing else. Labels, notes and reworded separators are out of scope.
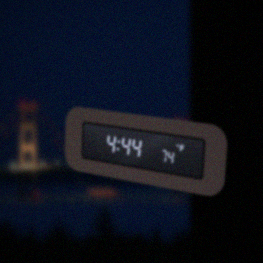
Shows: {"hour": 4, "minute": 44}
